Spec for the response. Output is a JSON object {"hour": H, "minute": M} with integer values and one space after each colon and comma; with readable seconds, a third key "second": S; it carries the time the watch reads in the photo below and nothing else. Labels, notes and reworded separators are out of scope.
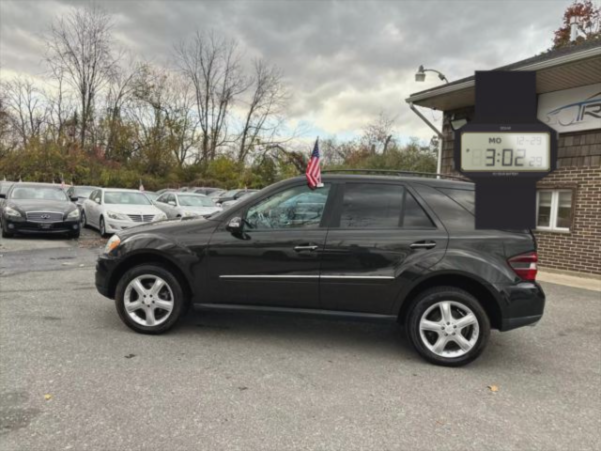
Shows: {"hour": 3, "minute": 2}
